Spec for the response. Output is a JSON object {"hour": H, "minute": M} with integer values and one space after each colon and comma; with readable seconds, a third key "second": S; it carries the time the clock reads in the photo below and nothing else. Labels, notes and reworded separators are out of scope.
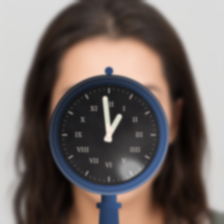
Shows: {"hour": 12, "minute": 59}
